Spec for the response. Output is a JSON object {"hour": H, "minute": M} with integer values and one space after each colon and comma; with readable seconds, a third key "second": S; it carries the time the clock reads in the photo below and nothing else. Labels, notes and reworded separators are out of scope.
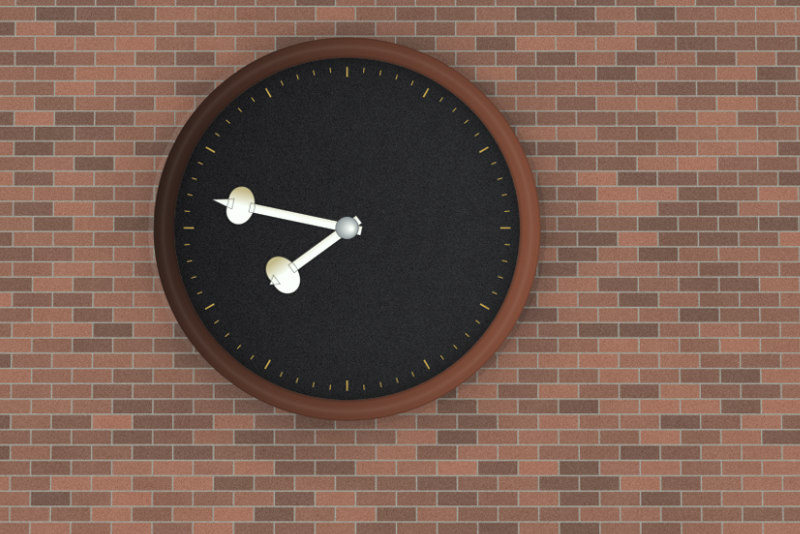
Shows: {"hour": 7, "minute": 47}
